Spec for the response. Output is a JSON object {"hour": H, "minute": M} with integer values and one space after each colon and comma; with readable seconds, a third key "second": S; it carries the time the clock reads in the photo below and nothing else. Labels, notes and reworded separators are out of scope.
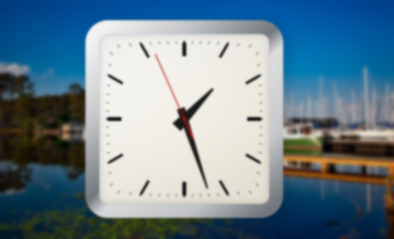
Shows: {"hour": 1, "minute": 26, "second": 56}
